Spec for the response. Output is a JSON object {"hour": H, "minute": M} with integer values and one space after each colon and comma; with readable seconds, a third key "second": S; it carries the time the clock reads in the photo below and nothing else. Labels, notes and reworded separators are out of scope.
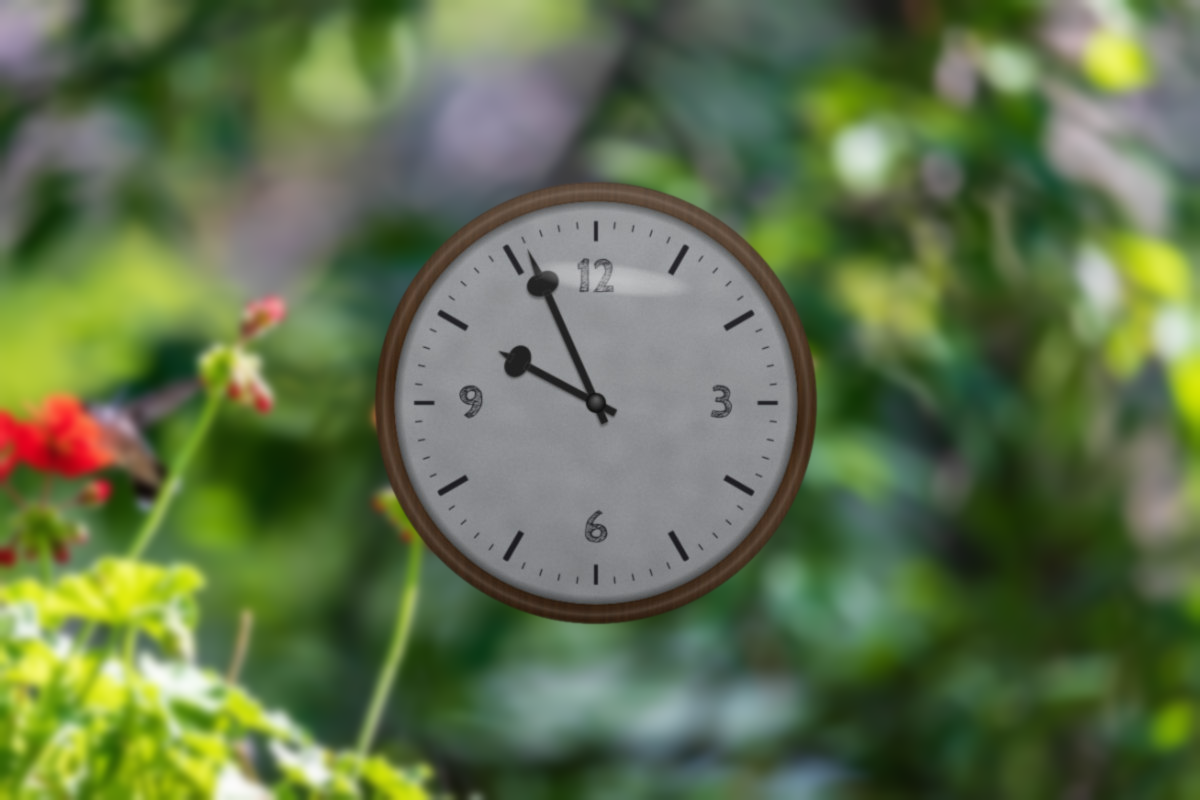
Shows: {"hour": 9, "minute": 56}
